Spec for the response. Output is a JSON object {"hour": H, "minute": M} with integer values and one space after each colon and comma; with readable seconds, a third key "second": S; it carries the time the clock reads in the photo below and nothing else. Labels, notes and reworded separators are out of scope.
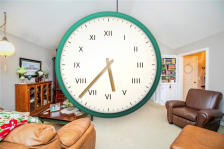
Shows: {"hour": 5, "minute": 37}
